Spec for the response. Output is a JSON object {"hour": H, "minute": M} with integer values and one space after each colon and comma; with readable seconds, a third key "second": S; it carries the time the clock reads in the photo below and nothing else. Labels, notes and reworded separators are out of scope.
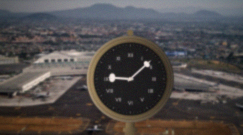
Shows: {"hour": 9, "minute": 8}
